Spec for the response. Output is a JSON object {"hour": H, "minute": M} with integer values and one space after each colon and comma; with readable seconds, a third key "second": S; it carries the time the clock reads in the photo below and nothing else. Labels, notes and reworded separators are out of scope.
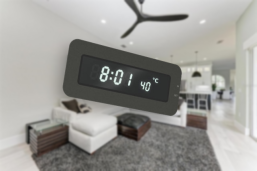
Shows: {"hour": 8, "minute": 1}
